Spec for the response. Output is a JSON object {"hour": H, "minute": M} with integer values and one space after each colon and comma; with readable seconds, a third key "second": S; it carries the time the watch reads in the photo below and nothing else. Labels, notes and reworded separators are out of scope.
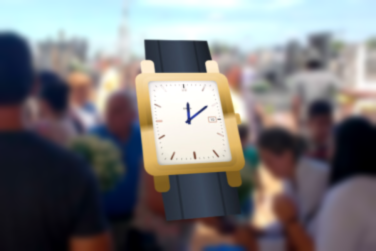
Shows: {"hour": 12, "minute": 9}
